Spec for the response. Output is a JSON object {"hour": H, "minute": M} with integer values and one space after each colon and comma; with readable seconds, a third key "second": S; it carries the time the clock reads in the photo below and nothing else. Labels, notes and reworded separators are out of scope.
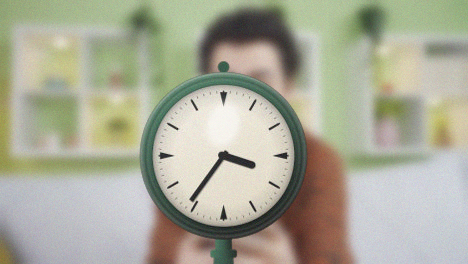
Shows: {"hour": 3, "minute": 36}
